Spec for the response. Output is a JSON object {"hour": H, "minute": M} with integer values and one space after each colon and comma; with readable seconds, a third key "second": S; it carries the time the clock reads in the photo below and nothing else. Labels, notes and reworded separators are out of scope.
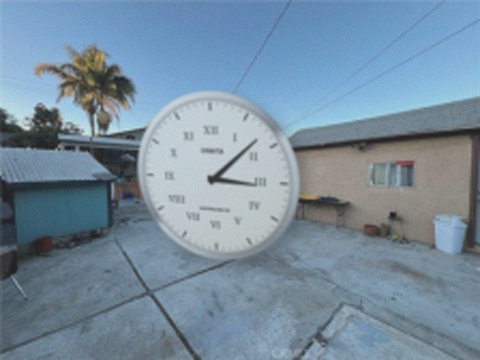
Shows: {"hour": 3, "minute": 8}
